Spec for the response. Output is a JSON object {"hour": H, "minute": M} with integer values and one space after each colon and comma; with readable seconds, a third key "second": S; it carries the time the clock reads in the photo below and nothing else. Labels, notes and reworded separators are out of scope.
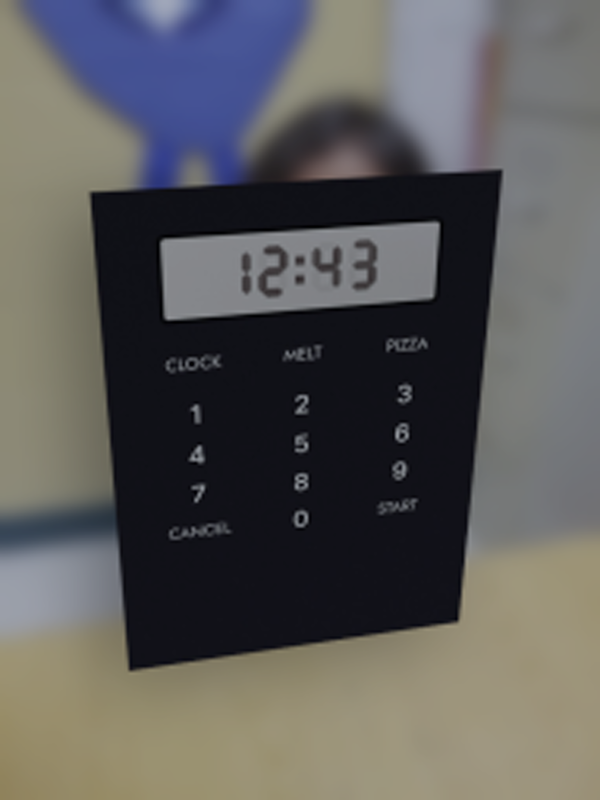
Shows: {"hour": 12, "minute": 43}
